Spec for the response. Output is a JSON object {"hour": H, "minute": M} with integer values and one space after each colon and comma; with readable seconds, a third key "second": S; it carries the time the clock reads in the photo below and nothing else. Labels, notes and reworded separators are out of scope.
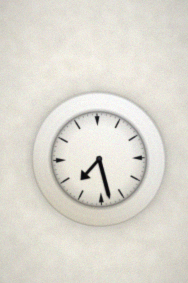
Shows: {"hour": 7, "minute": 28}
